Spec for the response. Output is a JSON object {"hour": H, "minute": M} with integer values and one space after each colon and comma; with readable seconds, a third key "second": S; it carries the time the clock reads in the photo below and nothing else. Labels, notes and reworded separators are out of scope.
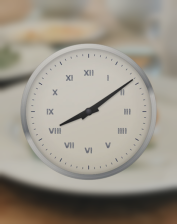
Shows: {"hour": 8, "minute": 9}
